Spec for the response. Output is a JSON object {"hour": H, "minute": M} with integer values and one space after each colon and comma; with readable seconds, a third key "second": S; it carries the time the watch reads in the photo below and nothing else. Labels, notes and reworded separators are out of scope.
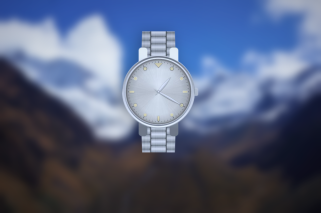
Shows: {"hour": 1, "minute": 20}
